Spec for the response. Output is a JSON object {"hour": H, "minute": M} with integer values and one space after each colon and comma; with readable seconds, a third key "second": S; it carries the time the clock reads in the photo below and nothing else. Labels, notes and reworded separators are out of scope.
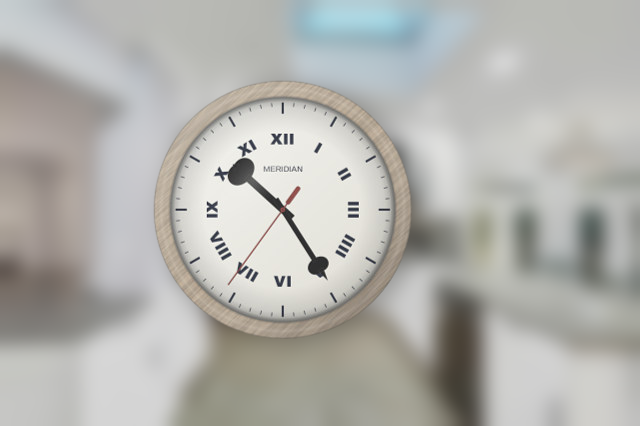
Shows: {"hour": 10, "minute": 24, "second": 36}
